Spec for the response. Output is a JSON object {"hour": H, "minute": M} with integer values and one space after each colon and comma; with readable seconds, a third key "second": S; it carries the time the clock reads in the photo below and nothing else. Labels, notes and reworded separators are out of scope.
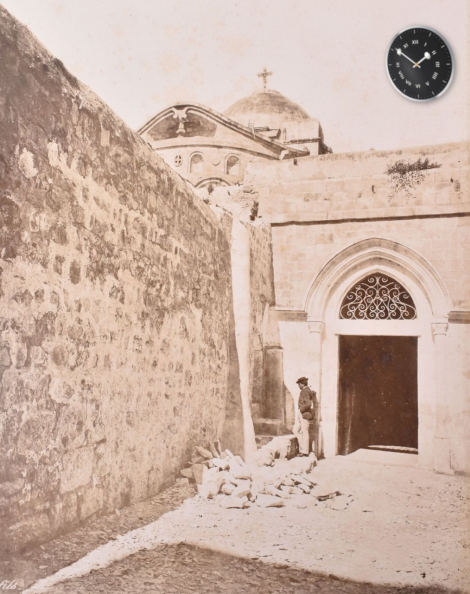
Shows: {"hour": 1, "minute": 51}
